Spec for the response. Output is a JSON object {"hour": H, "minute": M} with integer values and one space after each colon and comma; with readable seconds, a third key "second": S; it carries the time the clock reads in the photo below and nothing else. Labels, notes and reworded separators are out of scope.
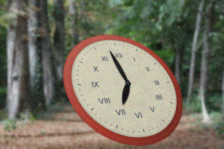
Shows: {"hour": 6, "minute": 58}
